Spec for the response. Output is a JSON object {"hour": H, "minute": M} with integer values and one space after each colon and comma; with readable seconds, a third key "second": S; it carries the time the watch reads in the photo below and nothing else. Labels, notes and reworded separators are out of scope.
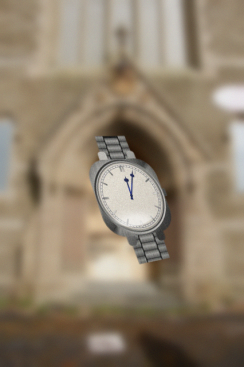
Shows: {"hour": 12, "minute": 4}
